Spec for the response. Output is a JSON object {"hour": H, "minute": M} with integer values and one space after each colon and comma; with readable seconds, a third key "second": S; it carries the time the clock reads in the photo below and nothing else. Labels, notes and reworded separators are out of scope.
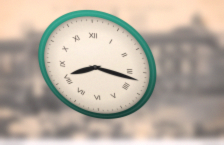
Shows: {"hour": 8, "minute": 17}
